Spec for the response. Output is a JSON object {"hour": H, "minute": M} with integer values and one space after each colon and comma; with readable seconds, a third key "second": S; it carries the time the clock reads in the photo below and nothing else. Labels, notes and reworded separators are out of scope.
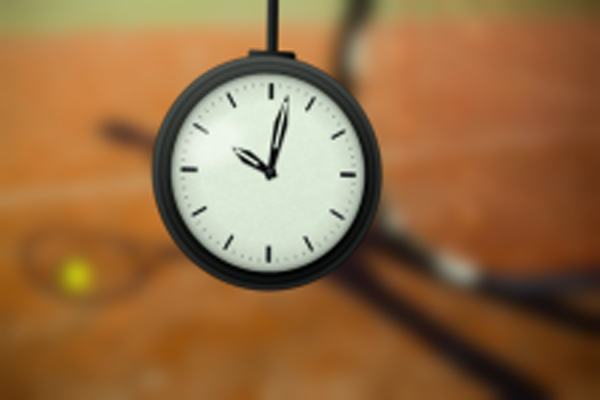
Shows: {"hour": 10, "minute": 2}
